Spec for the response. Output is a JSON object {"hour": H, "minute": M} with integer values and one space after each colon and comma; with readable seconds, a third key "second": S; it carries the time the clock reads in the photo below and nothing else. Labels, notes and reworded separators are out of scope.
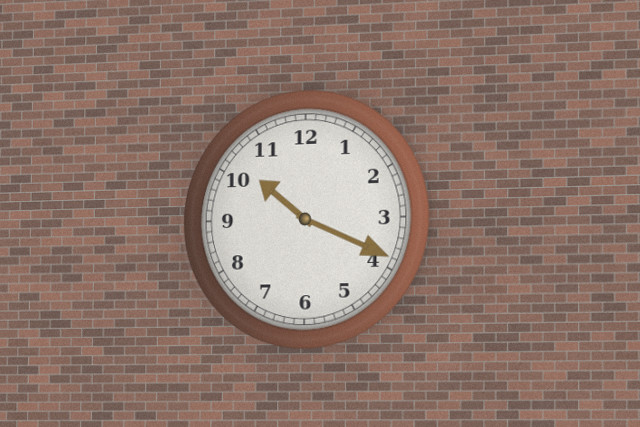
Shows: {"hour": 10, "minute": 19}
